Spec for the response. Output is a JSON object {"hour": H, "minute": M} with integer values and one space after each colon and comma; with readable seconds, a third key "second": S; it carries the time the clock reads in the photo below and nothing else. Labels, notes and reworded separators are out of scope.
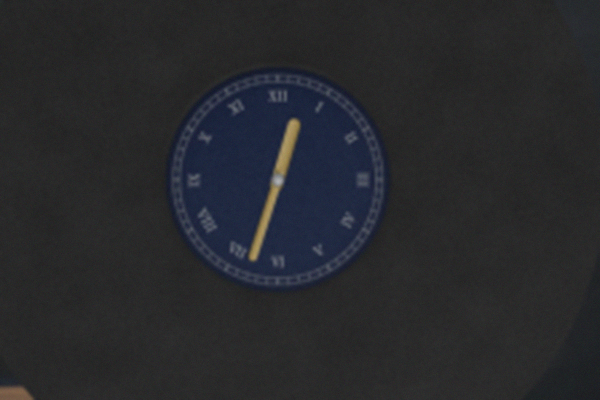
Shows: {"hour": 12, "minute": 33}
